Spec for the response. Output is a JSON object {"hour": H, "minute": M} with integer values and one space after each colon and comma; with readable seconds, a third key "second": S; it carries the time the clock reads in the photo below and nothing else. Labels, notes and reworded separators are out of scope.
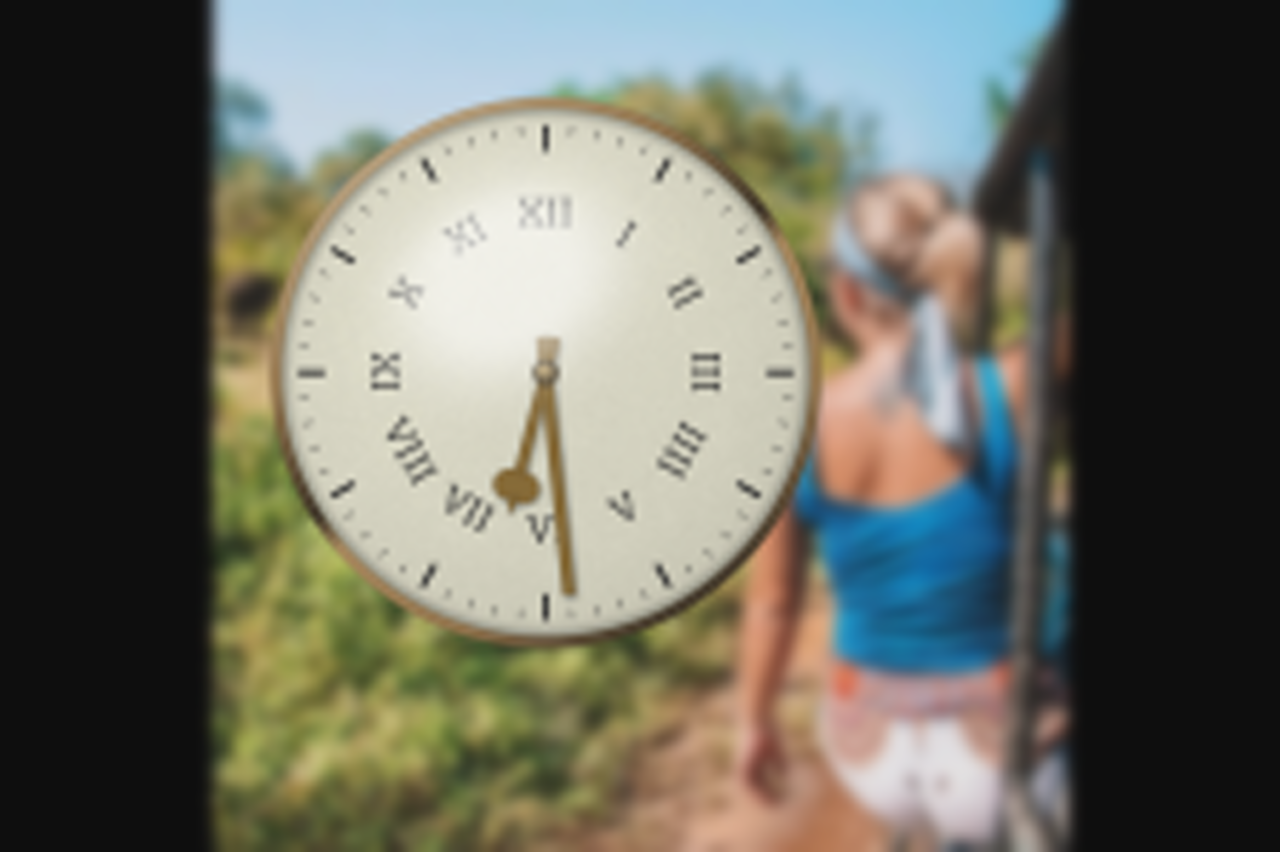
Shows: {"hour": 6, "minute": 29}
